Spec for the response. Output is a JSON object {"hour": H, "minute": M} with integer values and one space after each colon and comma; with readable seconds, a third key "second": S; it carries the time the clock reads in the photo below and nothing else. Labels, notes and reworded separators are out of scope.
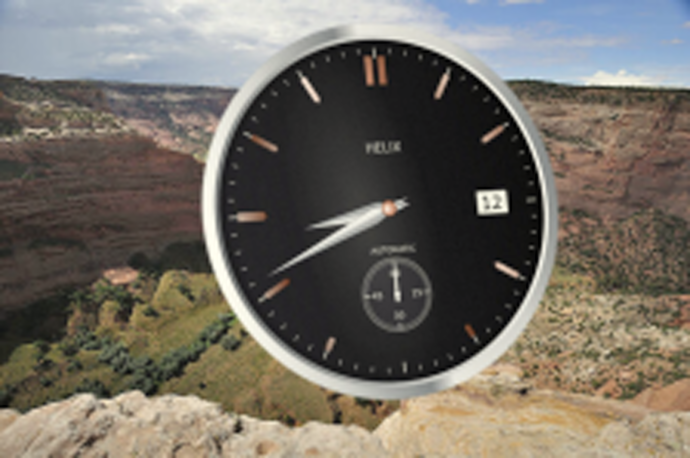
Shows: {"hour": 8, "minute": 41}
